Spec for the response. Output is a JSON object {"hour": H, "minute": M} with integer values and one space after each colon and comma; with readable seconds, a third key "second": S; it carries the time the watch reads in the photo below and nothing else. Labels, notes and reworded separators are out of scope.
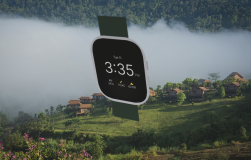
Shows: {"hour": 3, "minute": 35}
